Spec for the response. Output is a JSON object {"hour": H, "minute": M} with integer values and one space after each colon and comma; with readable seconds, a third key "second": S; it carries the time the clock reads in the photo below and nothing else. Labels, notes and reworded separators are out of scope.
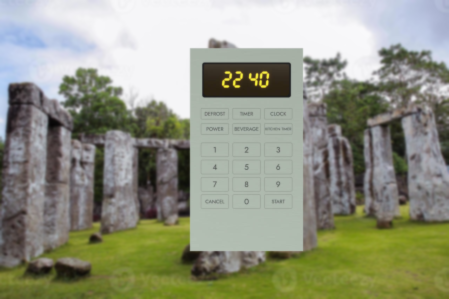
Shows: {"hour": 22, "minute": 40}
